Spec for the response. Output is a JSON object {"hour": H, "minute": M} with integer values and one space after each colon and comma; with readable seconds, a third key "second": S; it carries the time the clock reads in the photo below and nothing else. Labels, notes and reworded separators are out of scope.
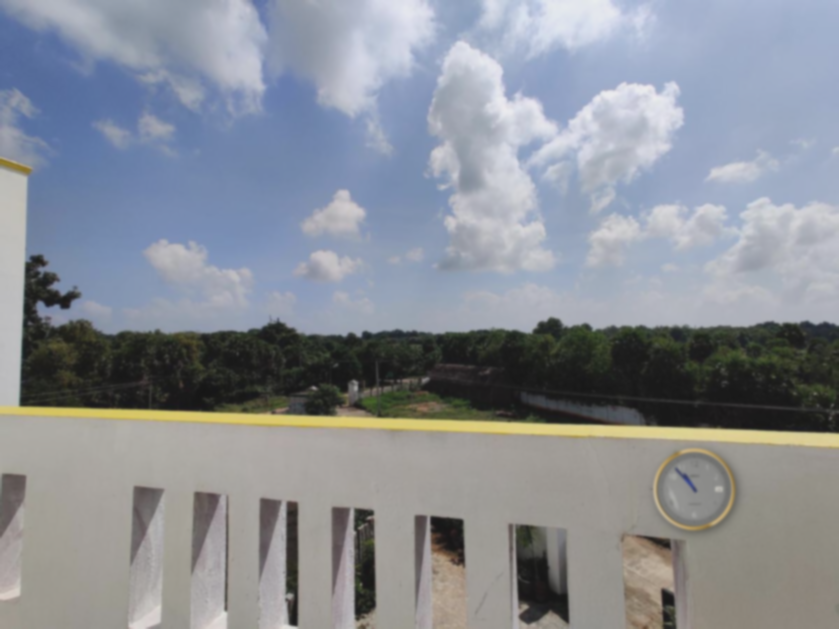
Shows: {"hour": 10, "minute": 53}
